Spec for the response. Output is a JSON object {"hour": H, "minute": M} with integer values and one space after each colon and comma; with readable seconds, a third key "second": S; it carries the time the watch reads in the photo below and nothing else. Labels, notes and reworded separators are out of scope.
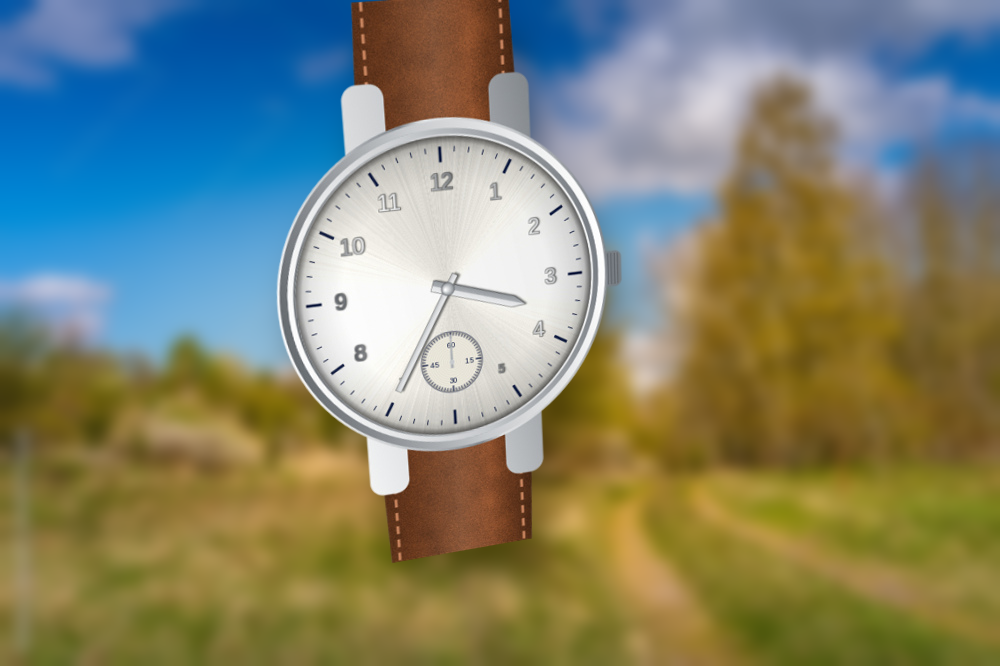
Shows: {"hour": 3, "minute": 35}
